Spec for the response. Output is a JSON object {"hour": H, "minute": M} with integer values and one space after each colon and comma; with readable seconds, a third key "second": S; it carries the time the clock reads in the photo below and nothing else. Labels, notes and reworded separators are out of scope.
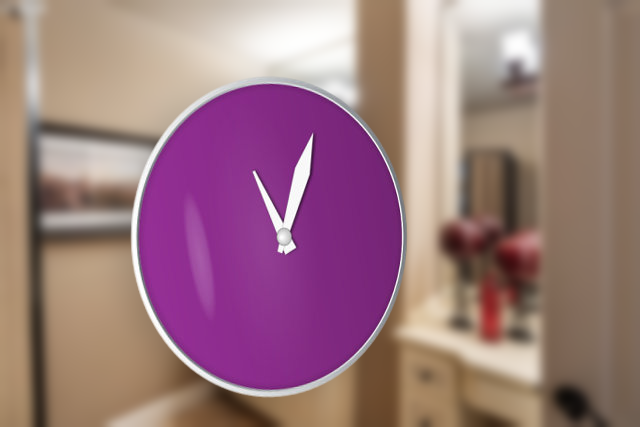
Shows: {"hour": 11, "minute": 3}
